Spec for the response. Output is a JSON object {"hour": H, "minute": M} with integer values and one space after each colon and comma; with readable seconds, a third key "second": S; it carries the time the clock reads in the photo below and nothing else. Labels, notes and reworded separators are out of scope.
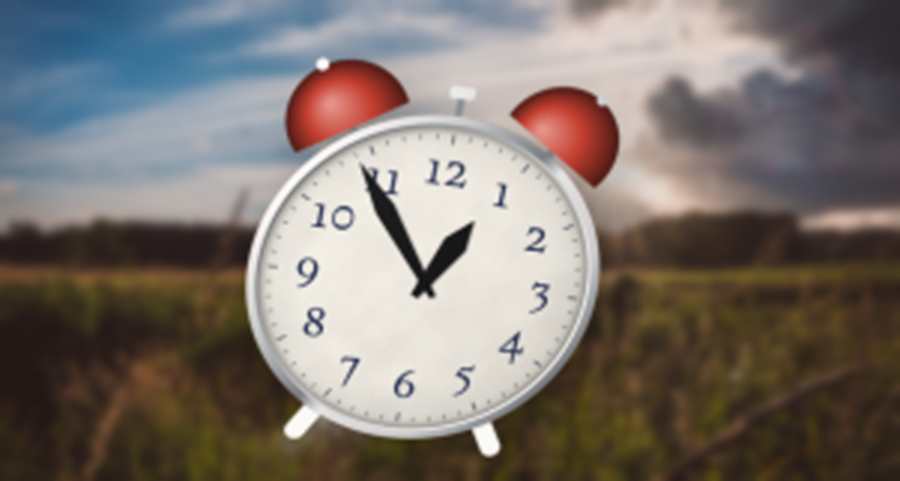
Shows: {"hour": 12, "minute": 54}
